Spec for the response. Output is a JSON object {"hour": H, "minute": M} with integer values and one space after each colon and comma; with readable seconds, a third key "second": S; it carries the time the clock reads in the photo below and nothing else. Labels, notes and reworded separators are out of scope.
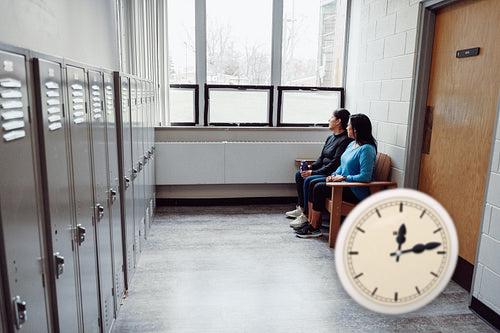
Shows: {"hour": 12, "minute": 13}
